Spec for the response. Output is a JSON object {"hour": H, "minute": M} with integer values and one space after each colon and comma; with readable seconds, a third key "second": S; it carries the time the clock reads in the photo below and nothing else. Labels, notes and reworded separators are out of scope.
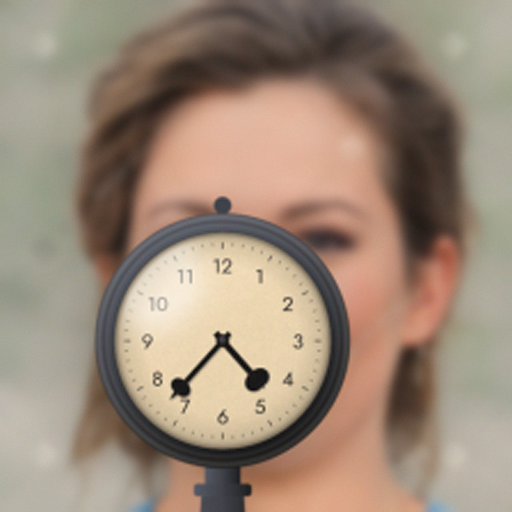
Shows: {"hour": 4, "minute": 37}
